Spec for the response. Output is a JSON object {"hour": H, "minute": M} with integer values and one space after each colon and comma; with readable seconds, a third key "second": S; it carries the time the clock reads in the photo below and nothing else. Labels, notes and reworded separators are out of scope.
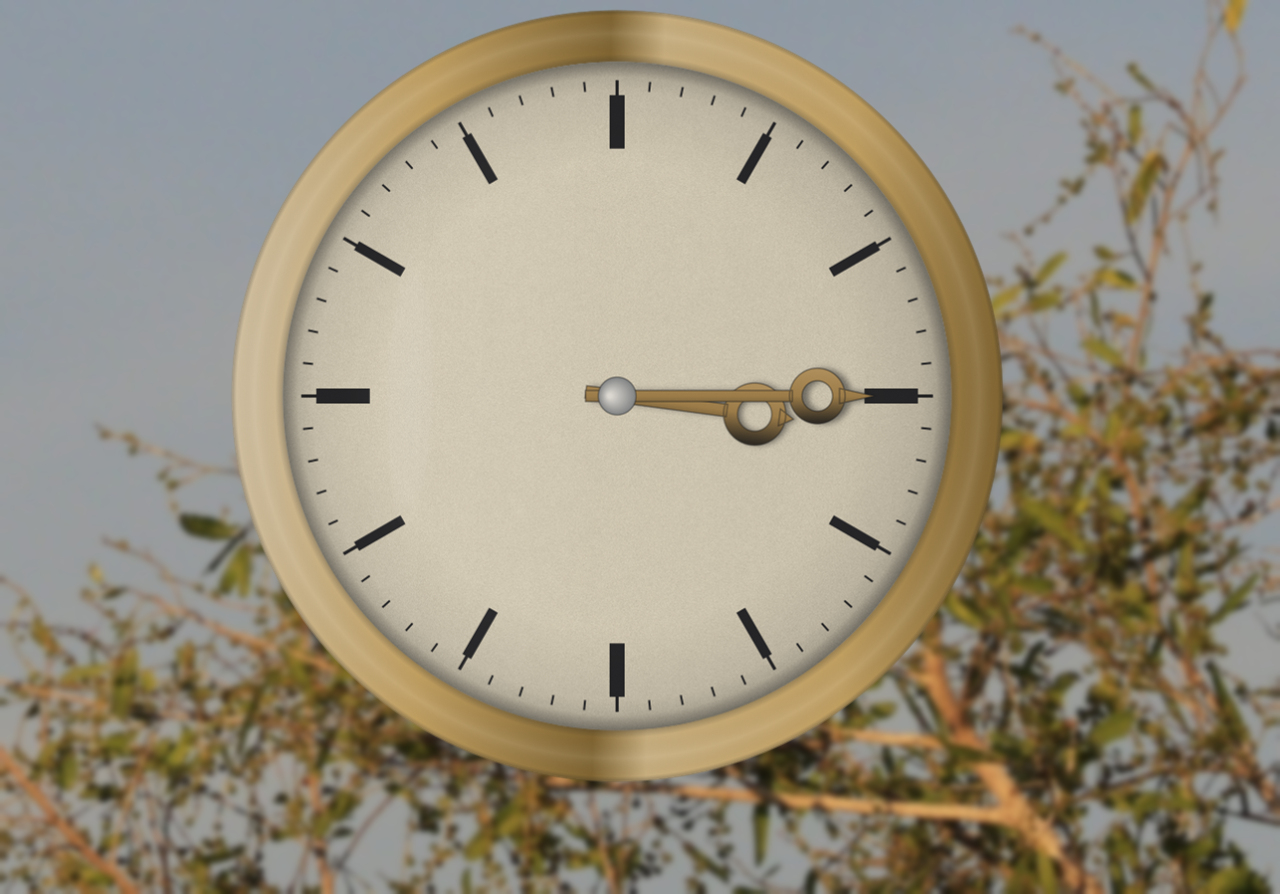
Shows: {"hour": 3, "minute": 15}
